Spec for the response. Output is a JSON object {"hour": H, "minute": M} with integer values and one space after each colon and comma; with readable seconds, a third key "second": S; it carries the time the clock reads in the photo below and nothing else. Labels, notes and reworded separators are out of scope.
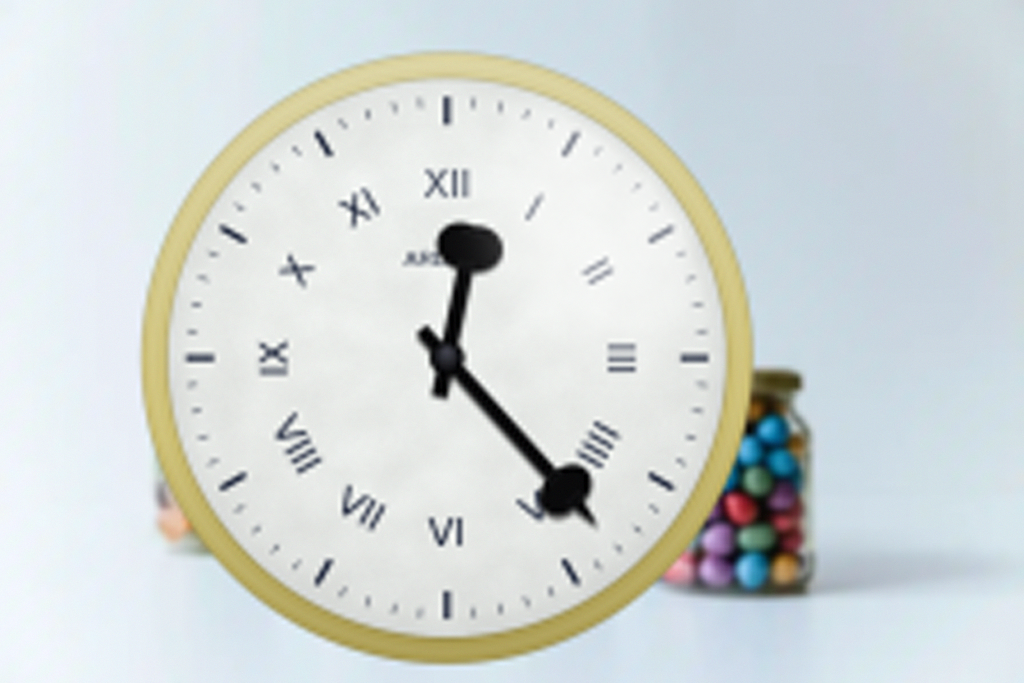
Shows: {"hour": 12, "minute": 23}
